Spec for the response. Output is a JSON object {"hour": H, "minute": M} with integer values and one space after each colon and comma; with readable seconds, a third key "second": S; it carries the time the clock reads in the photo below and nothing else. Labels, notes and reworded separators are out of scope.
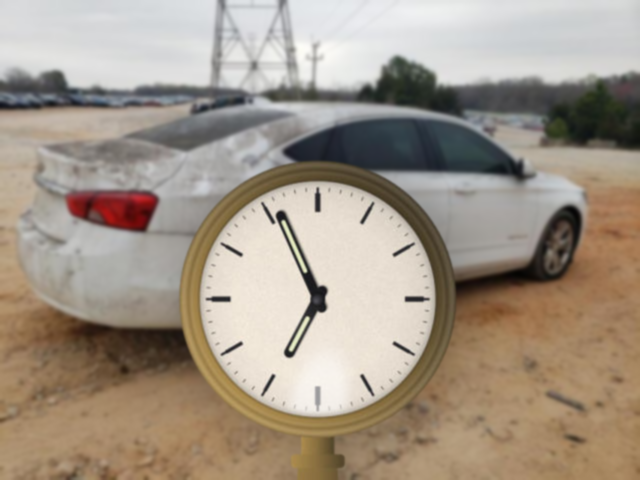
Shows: {"hour": 6, "minute": 56}
